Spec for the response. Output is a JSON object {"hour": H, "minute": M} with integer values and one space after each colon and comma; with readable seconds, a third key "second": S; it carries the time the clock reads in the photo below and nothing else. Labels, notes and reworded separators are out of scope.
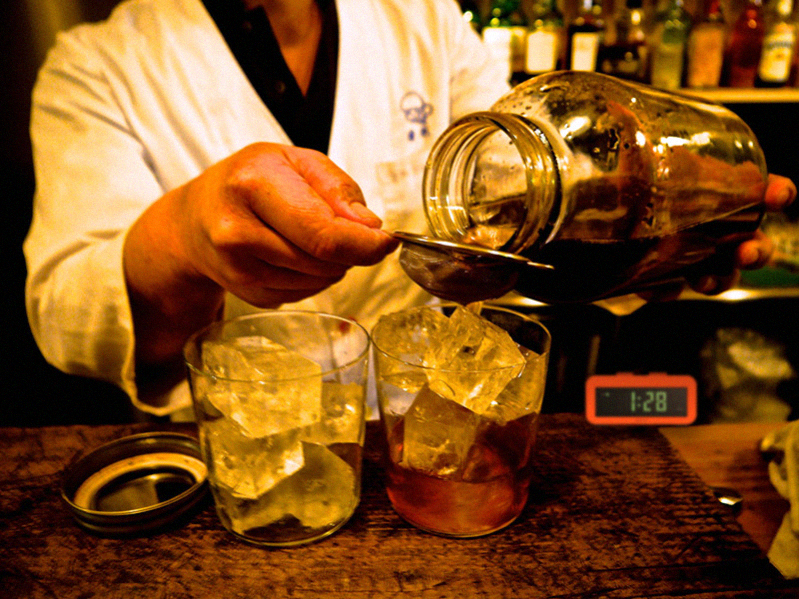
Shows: {"hour": 1, "minute": 28}
